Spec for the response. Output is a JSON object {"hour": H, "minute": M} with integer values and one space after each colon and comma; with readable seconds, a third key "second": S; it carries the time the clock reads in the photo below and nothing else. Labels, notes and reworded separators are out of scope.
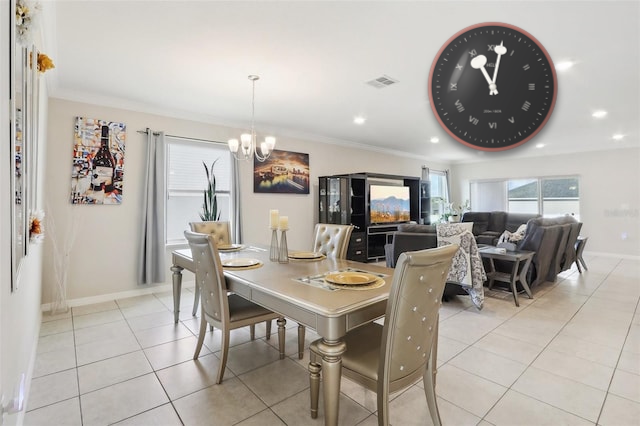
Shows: {"hour": 11, "minute": 2}
